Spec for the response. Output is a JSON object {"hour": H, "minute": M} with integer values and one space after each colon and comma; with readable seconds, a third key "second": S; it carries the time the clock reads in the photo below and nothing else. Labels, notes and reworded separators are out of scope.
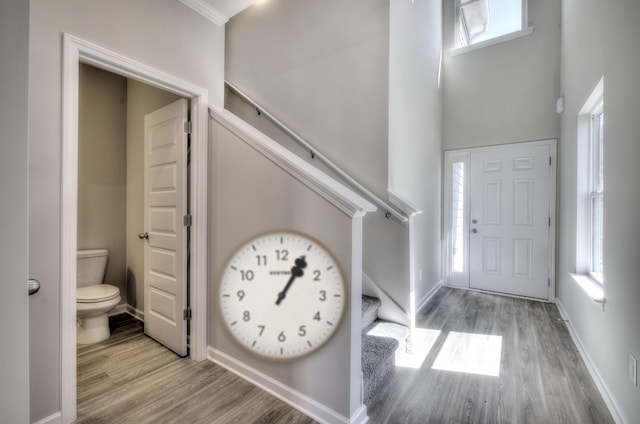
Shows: {"hour": 1, "minute": 5}
